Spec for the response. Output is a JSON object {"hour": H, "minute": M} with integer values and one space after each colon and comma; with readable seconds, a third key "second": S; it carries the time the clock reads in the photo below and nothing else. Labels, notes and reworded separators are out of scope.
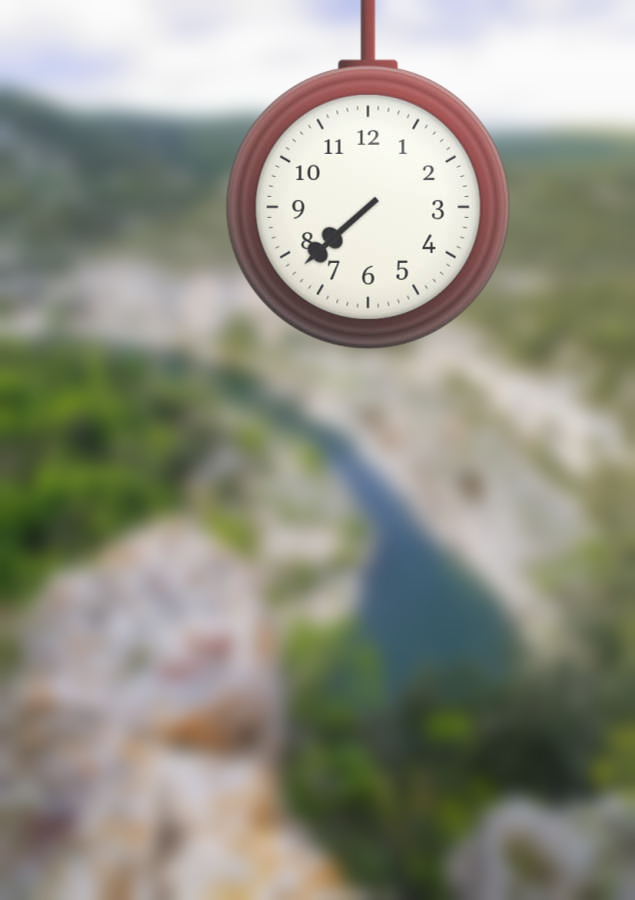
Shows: {"hour": 7, "minute": 38}
